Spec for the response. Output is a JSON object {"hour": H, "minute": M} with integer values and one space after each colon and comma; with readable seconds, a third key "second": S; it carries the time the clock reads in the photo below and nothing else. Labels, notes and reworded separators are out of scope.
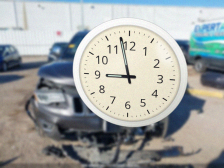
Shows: {"hour": 8, "minute": 58}
